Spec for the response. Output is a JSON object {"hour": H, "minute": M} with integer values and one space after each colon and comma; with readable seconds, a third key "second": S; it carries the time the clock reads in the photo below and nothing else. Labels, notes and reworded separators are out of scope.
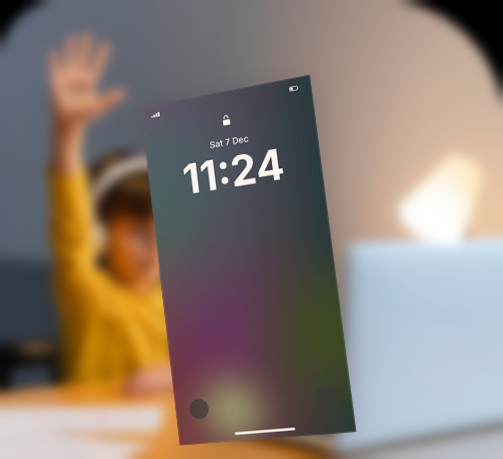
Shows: {"hour": 11, "minute": 24}
